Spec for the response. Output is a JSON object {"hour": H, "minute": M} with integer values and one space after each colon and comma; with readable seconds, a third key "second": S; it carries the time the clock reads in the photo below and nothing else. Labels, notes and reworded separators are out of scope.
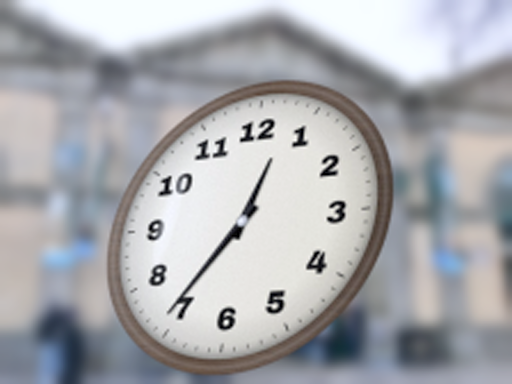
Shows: {"hour": 12, "minute": 36}
